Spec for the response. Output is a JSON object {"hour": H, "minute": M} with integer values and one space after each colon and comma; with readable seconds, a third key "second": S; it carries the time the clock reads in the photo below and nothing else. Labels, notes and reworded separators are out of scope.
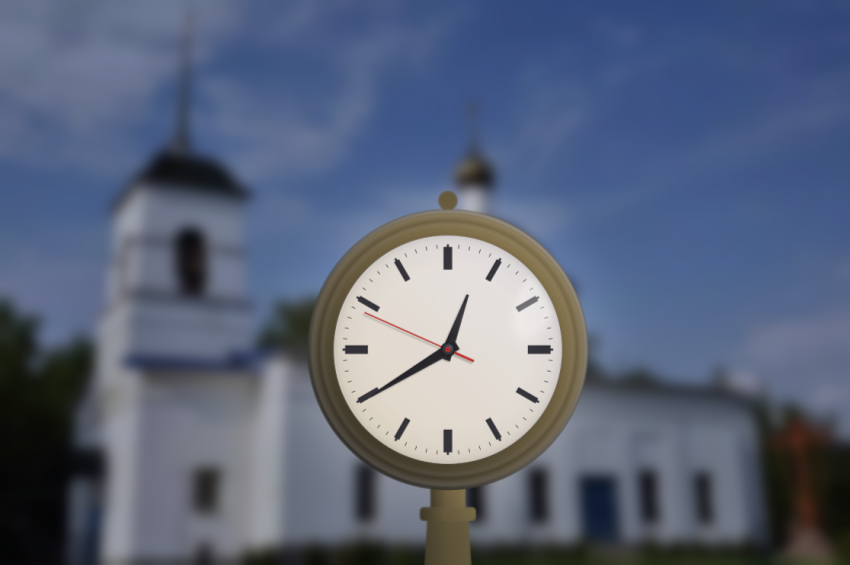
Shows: {"hour": 12, "minute": 39, "second": 49}
